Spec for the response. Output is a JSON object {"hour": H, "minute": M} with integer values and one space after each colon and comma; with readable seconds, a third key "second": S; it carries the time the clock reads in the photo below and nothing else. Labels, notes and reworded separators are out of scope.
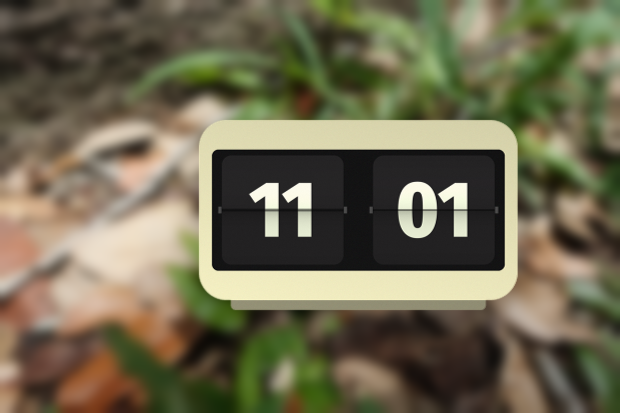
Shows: {"hour": 11, "minute": 1}
